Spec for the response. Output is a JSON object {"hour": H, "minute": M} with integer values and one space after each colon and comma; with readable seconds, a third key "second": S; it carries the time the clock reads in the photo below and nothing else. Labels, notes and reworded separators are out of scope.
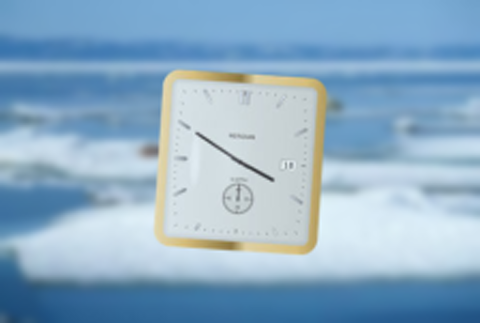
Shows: {"hour": 3, "minute": 50}
